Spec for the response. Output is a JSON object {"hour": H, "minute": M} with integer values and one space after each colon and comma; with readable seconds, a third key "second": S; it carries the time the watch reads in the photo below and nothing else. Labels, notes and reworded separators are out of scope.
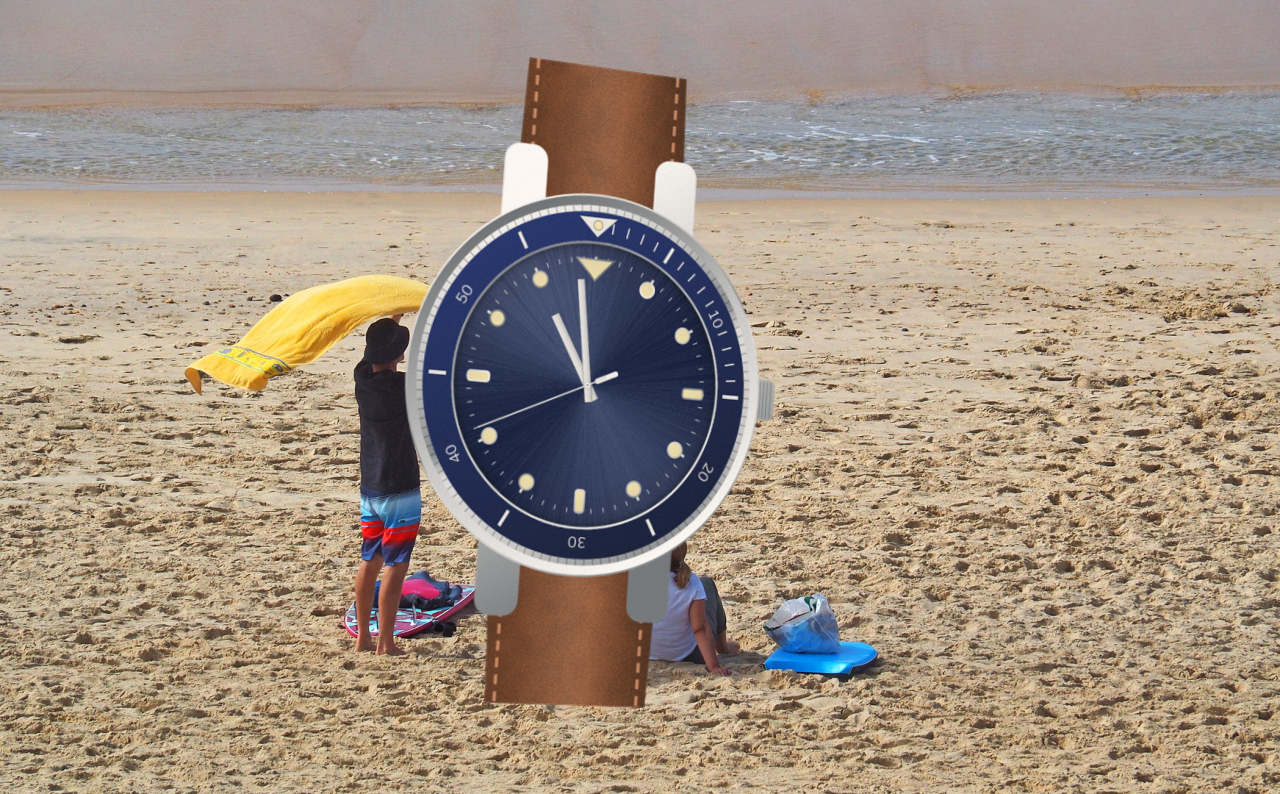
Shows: {"hour": 10, "minute": 58, "second": 41}
